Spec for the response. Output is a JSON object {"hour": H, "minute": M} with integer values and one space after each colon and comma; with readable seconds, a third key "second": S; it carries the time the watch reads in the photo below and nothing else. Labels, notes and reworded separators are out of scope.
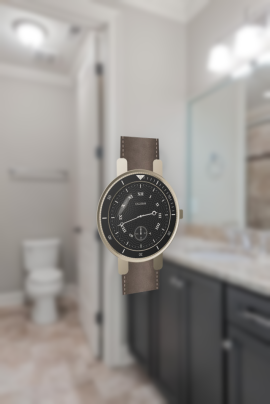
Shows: {"hour": 2, "minute": 42}
